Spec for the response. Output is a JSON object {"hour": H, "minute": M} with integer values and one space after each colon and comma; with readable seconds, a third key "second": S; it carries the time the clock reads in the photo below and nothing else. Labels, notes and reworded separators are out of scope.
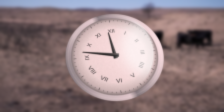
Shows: {"hour": 11, "minute": 47}
